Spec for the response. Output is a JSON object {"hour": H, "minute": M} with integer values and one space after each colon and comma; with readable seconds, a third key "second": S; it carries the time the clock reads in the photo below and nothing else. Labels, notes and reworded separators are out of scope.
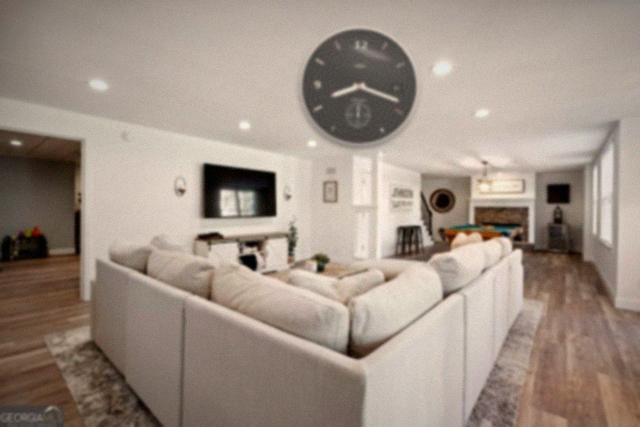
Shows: {"hour": 8, "minute": 18}
